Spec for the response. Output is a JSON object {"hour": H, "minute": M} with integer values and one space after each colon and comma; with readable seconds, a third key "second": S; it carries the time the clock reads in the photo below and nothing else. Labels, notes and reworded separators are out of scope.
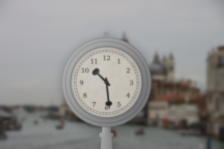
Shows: {"hour": 10, "minute": 29}
